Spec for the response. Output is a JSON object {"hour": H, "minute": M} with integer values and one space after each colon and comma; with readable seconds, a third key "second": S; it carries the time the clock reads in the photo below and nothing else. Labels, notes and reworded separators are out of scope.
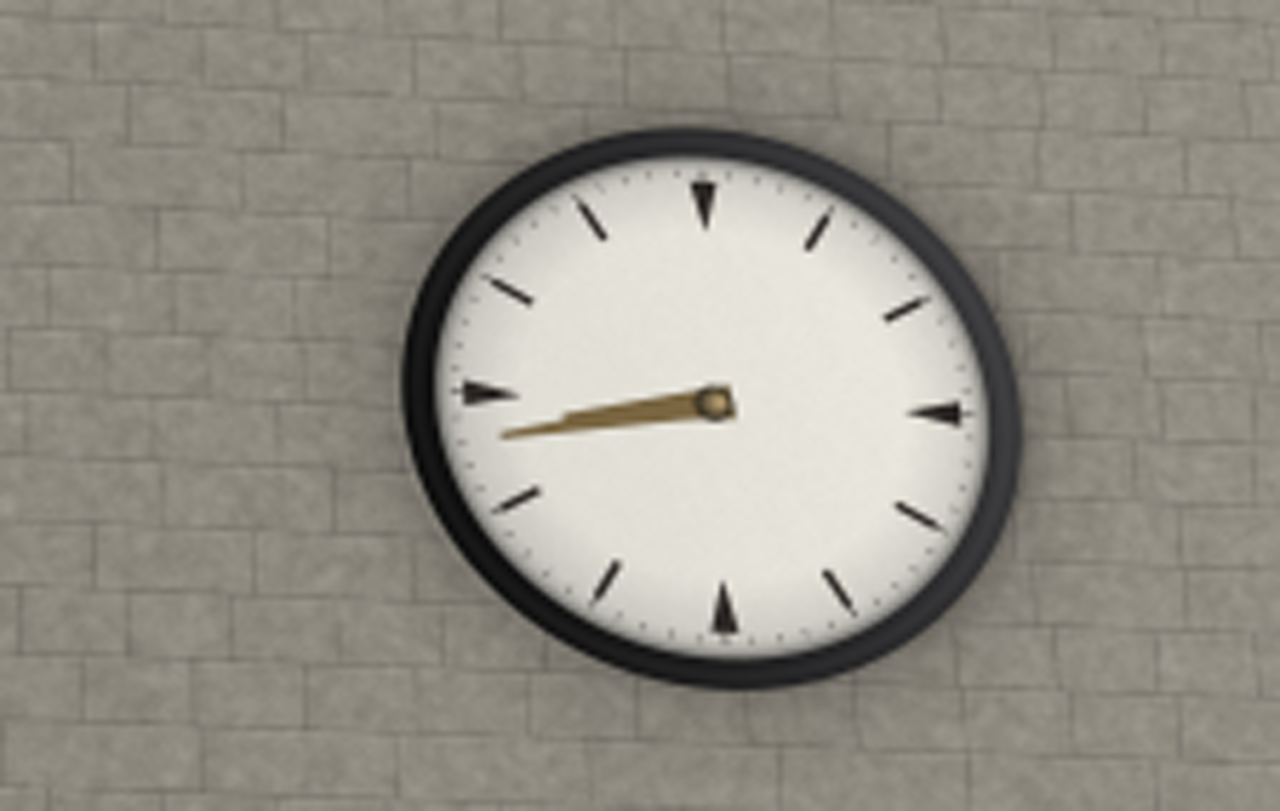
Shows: {"hour": 8, "minute": 43}
